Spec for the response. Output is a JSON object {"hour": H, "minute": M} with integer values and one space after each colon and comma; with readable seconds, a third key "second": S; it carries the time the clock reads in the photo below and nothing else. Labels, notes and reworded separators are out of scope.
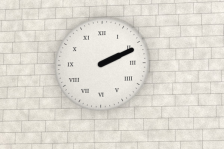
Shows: {"hour": 2, "minute": 11}
